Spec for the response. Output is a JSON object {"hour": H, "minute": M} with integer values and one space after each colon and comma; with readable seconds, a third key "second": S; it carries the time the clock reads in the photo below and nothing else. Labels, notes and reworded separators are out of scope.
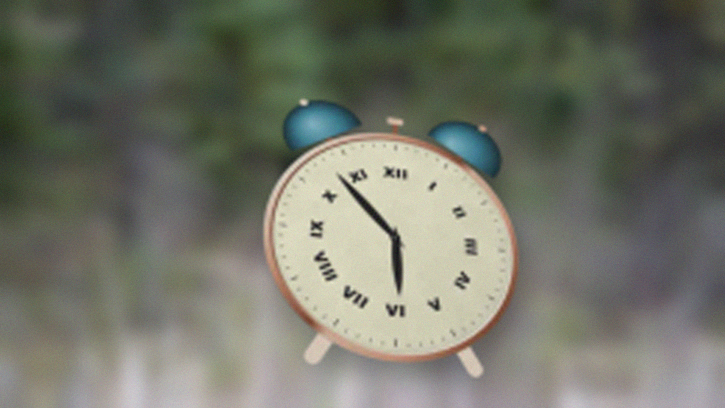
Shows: {"hour": 5, "minute": 53}
